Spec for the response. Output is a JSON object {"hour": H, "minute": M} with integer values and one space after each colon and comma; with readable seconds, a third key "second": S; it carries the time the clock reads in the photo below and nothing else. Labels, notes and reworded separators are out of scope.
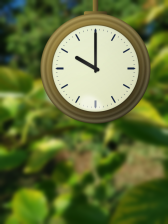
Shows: {"hour": 10, "minute": 0}
